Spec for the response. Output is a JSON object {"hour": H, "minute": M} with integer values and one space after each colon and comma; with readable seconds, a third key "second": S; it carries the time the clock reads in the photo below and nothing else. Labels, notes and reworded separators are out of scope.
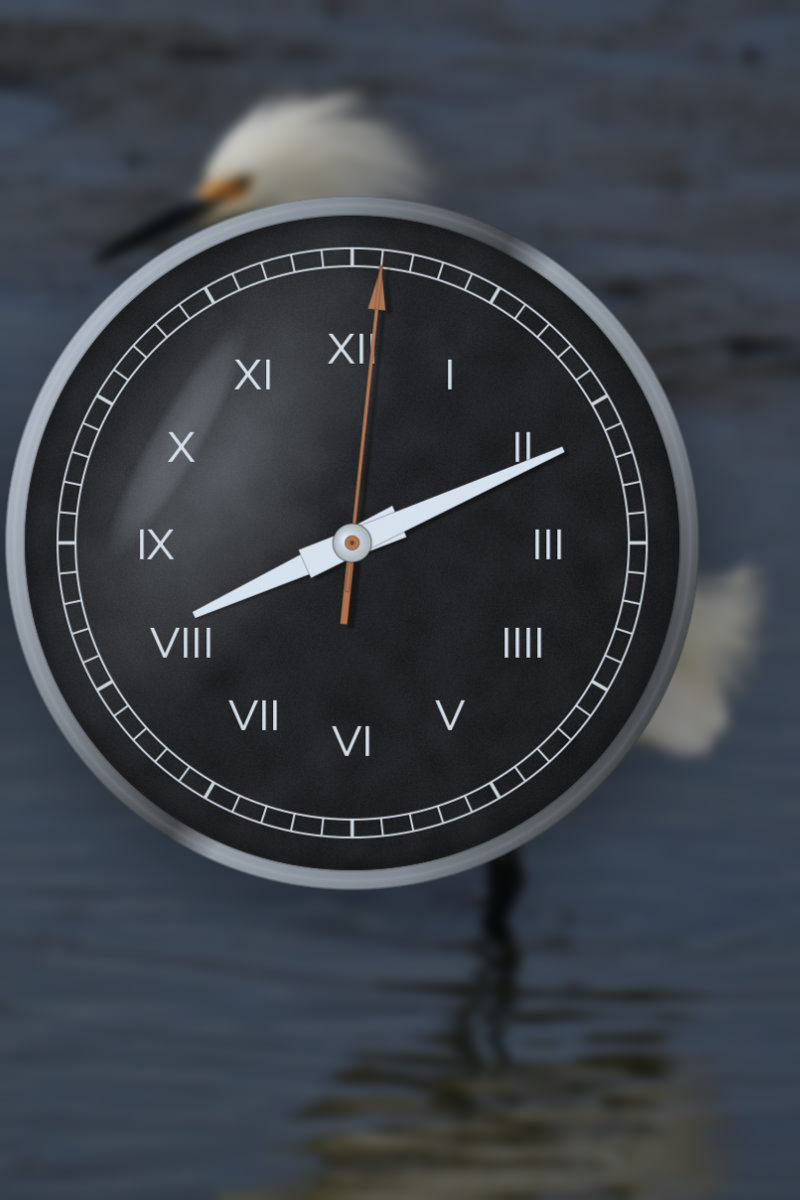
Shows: {"hour": 8, "minute": 11, "second": 1}
